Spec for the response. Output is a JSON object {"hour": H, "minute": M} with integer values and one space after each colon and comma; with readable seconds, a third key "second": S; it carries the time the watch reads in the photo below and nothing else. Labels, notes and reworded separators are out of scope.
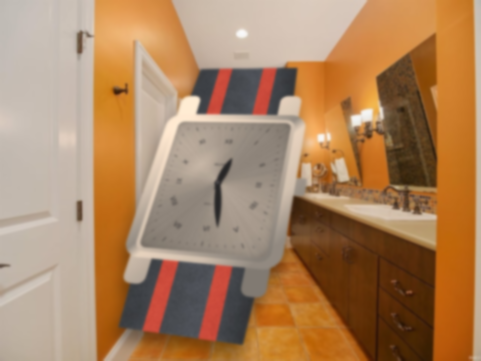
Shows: {"hour": 12, "minute": 28}
